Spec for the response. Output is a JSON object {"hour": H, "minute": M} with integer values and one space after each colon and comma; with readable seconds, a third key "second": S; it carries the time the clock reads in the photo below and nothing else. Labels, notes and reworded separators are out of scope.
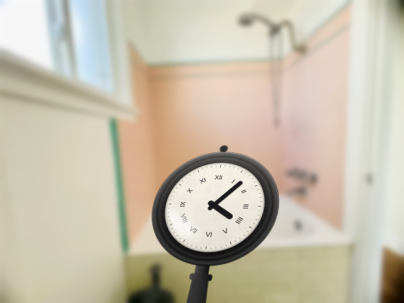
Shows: {"hour": 4, "minute": 7}
